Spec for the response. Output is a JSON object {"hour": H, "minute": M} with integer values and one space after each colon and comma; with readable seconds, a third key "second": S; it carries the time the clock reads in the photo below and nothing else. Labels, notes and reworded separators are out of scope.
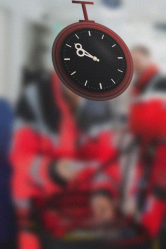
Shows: {"hour": 9, "minute": 52}
